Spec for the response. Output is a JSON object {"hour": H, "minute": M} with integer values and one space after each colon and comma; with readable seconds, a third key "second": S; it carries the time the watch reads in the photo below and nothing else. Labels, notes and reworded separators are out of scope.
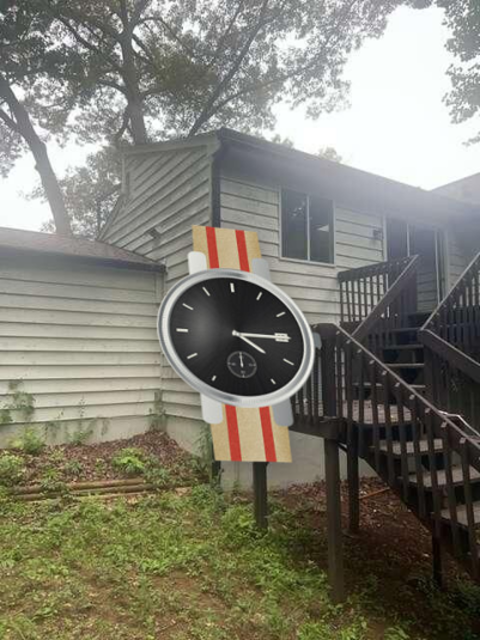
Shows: {"hour": 4, "minute": 15}
